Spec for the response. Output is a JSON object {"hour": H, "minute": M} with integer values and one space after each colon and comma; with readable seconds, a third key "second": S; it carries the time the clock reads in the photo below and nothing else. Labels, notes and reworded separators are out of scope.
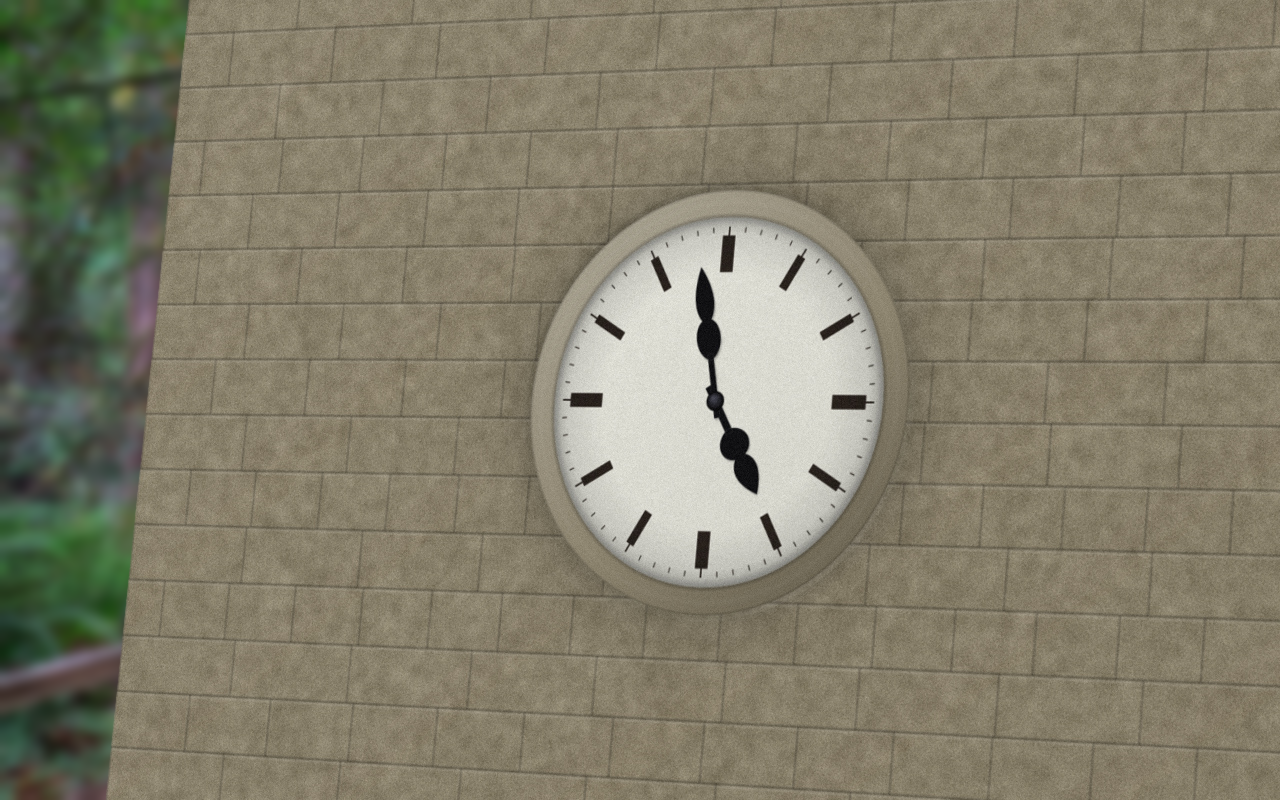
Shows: {"hour": 4, "minute": 58}
